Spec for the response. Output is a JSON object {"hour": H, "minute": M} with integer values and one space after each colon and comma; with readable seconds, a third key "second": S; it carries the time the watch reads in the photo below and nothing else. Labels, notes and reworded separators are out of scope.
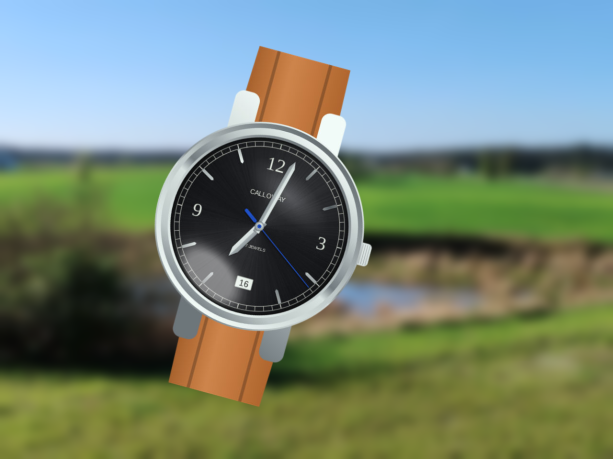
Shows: {"hour": 7, "minute": 2, "second": 21}
